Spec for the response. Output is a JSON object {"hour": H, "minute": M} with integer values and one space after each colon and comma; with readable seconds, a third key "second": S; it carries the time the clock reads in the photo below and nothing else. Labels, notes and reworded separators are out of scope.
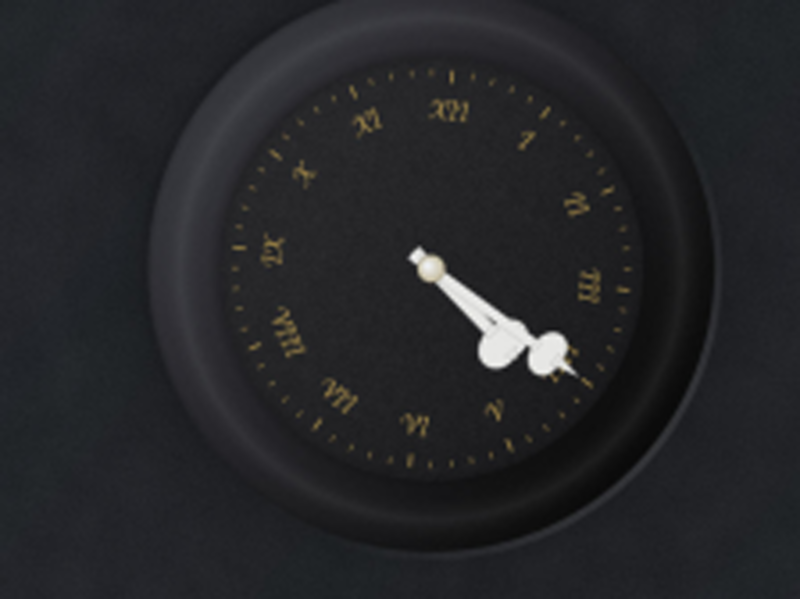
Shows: {"hour": 4, "minute": 20}
